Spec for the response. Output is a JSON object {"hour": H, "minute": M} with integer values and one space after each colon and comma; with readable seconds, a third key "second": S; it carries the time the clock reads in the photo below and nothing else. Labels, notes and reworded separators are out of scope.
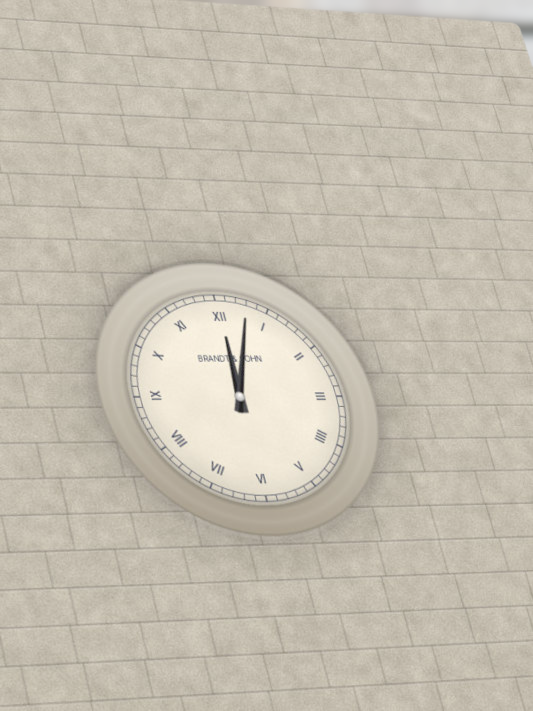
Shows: {"hour": 12, "minute": 3}
